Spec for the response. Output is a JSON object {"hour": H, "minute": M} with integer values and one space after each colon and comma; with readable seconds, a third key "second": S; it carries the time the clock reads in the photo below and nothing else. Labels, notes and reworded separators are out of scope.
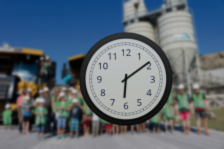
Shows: {"hour": 6, "minute": 9}
